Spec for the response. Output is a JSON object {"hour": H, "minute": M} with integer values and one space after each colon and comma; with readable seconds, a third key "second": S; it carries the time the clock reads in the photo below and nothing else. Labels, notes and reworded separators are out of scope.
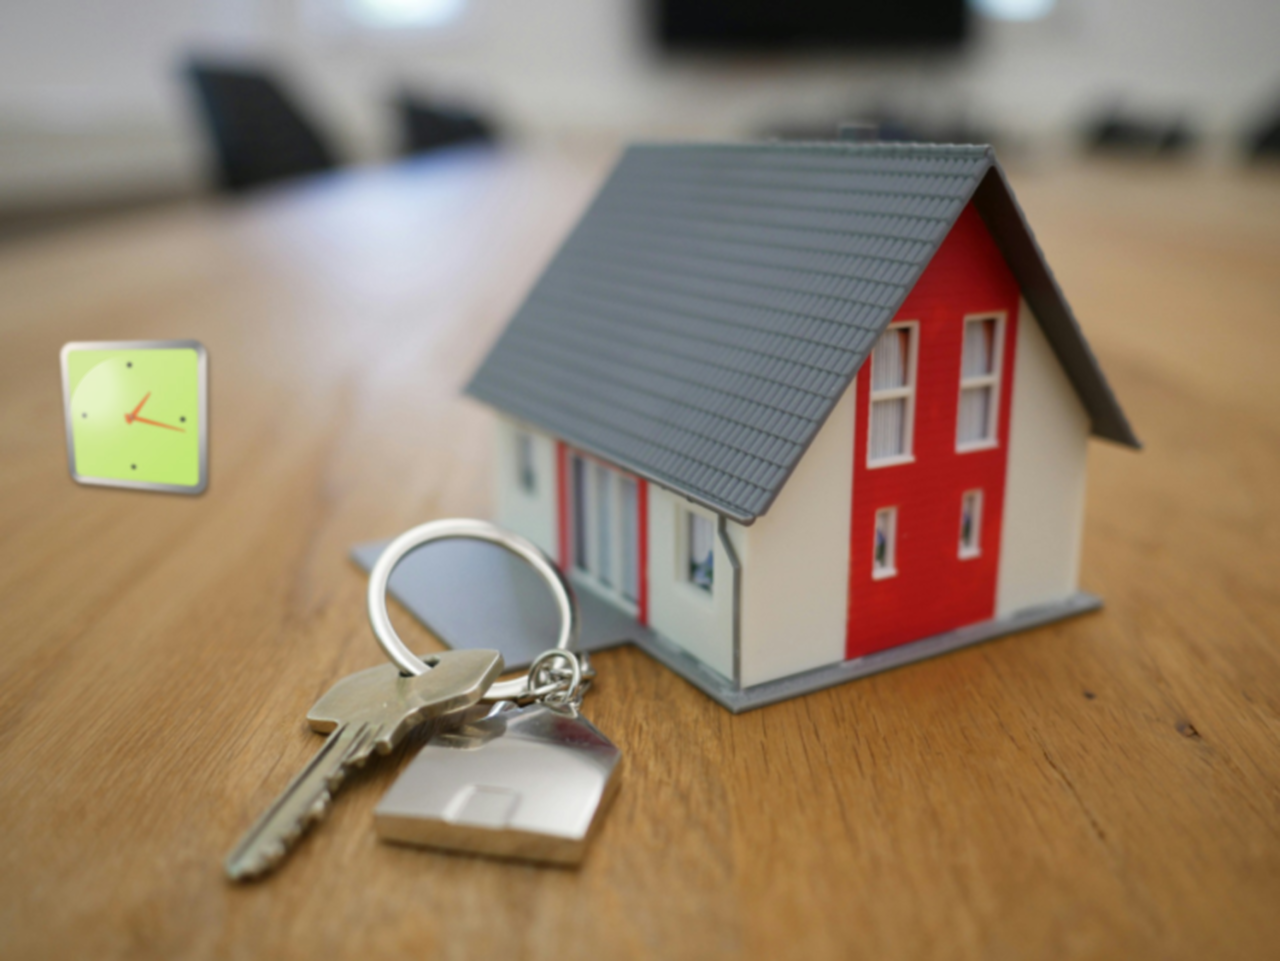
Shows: {"hour": 1, "minute": 17}
